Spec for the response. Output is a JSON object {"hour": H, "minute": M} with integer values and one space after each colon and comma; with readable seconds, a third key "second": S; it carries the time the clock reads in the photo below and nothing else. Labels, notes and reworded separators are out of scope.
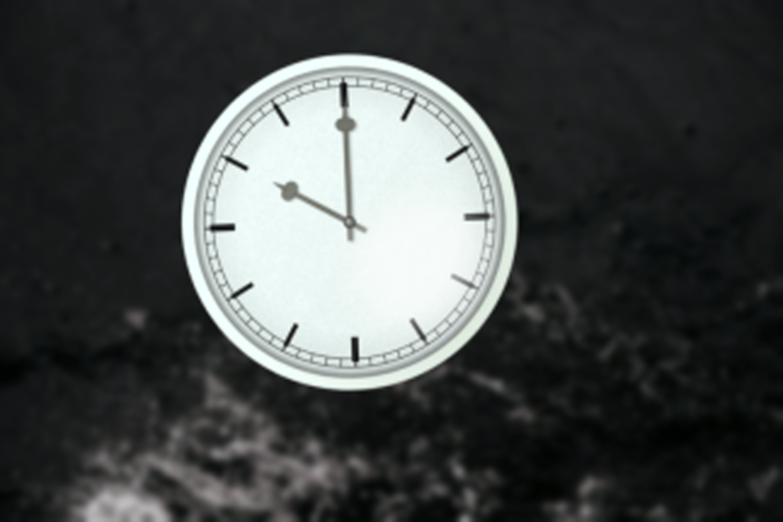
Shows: {"hour": 10, "minute": 0}
